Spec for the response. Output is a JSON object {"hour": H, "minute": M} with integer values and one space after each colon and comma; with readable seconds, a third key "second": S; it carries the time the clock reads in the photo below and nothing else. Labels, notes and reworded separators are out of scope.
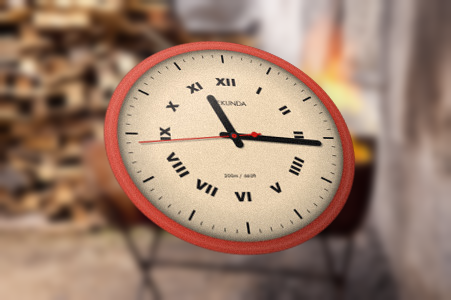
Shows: {"hour": 11, "minute": 15, "second": 44}
